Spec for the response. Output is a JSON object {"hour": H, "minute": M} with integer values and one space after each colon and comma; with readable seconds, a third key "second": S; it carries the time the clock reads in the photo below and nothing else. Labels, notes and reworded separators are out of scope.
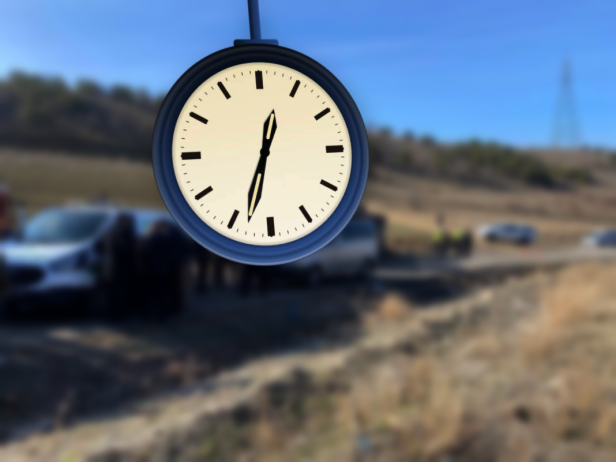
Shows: {"hour": 12, "minute": 33}
